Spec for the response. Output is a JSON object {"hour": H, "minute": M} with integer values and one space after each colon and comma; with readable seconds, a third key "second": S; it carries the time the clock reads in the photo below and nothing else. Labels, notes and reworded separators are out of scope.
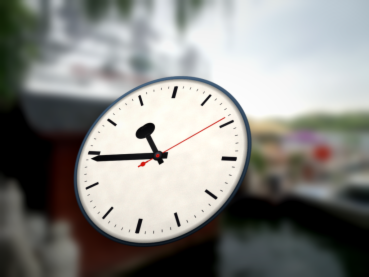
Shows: {"hour": 10, "minute": 44, "second": 9}
